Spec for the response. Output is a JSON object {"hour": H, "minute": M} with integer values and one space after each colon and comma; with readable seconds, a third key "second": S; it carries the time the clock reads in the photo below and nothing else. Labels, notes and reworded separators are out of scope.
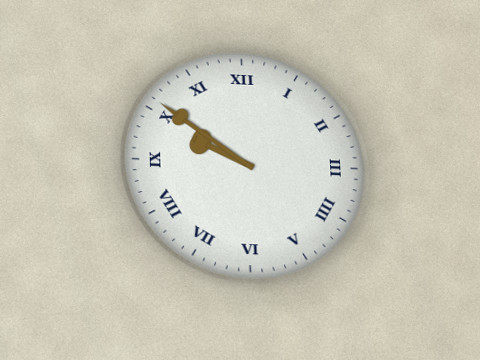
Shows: {"hour": 9, "minute": 51}
